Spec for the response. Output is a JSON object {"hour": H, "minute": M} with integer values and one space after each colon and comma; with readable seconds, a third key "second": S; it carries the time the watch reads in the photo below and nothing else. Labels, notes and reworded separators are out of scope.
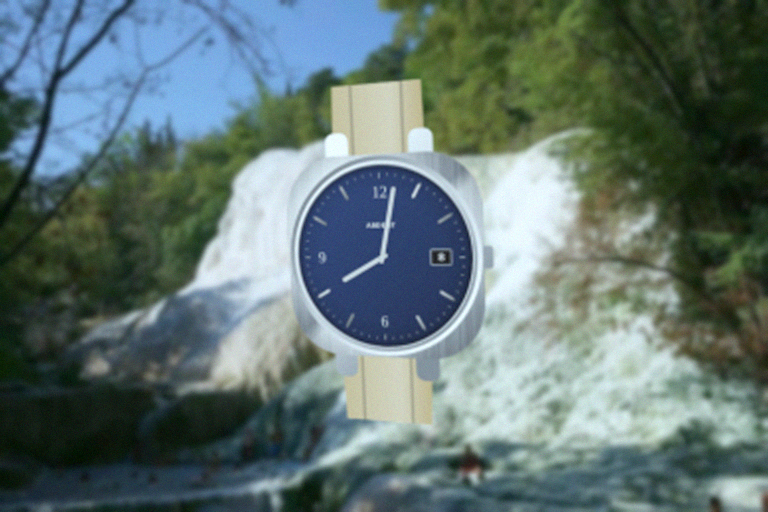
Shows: {"hour": 8, "minute": 2}
